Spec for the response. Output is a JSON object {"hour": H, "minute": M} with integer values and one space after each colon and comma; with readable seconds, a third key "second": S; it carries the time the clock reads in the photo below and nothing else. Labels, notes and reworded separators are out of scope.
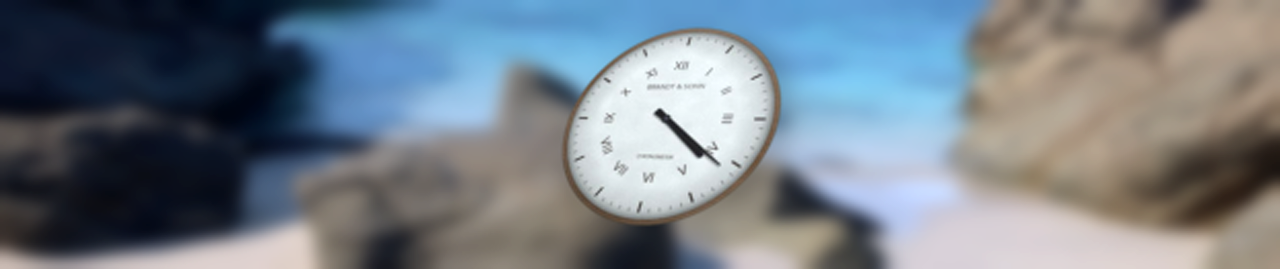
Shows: {"hour": 4, "minute": 21}
